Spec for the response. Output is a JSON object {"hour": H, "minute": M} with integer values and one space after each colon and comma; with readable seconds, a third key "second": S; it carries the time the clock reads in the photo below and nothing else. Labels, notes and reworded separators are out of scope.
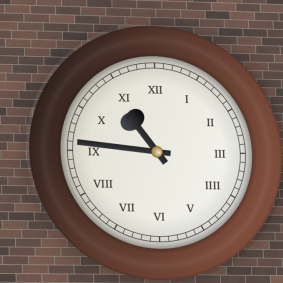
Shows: {"hour": 10, "minute": 46}
